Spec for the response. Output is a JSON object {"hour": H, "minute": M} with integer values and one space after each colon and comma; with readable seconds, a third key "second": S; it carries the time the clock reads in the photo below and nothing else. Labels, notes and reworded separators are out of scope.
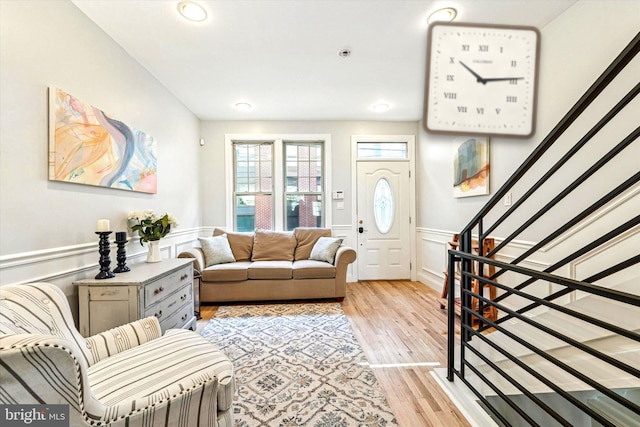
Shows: {"hour": 10, "minute": 14}
